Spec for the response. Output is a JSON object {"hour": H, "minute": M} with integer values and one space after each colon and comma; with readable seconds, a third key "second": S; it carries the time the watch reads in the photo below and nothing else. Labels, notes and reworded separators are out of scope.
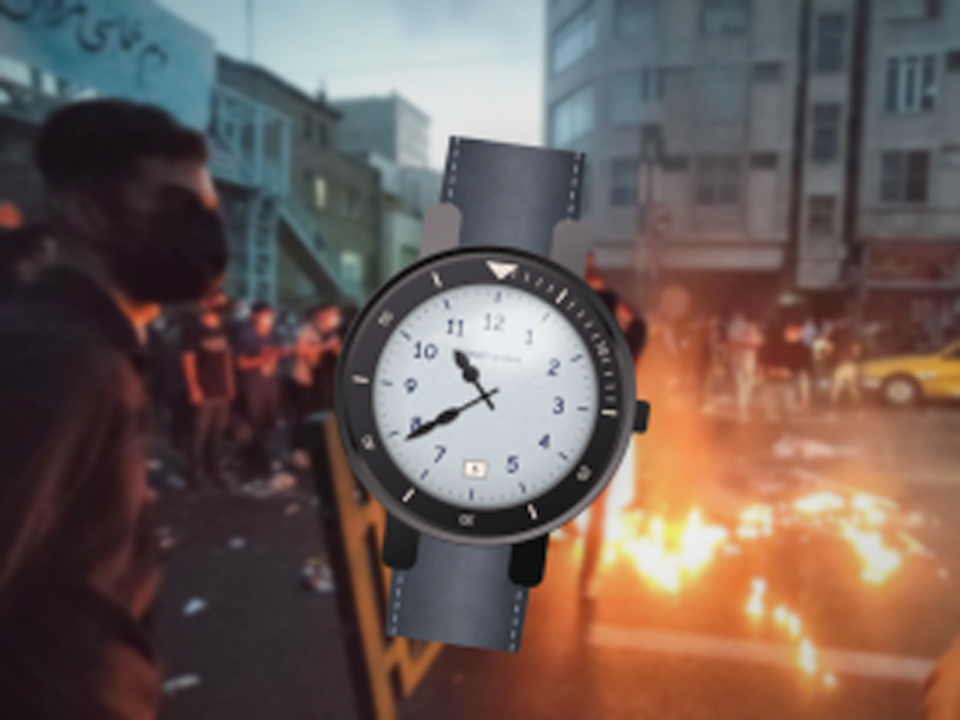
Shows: {"hour": 10, "minute": 39}
